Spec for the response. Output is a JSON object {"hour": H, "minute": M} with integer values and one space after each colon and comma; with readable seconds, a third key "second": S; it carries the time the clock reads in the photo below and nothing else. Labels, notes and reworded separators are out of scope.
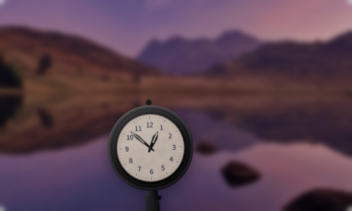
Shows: {"hour": 12, "minute": 52}
